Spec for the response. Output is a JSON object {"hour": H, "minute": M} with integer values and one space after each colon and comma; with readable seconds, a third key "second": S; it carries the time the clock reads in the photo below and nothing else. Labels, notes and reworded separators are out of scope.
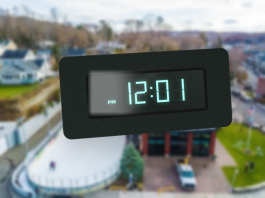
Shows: {"hour": 12, "minute": 1}
